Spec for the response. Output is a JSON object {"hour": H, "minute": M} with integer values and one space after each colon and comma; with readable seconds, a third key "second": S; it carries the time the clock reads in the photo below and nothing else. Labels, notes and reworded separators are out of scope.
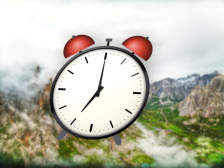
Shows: {"hour": 7, "minute": 0}
